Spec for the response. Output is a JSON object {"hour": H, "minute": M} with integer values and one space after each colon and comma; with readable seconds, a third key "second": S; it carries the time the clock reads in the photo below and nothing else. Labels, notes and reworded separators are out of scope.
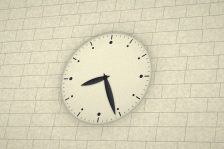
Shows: {"hour": 8, "minute": 26}
